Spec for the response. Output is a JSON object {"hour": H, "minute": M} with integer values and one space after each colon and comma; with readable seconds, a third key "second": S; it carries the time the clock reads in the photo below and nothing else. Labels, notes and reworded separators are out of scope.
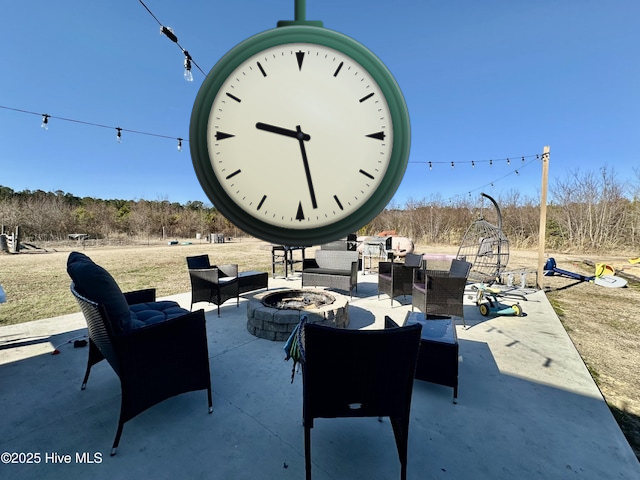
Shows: {"hour": 9, "minute": 28}
